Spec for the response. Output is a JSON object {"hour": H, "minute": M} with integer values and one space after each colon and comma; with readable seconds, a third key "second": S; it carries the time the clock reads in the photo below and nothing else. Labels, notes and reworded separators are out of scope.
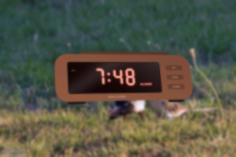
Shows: {"hour": 7, "minute": 48}
